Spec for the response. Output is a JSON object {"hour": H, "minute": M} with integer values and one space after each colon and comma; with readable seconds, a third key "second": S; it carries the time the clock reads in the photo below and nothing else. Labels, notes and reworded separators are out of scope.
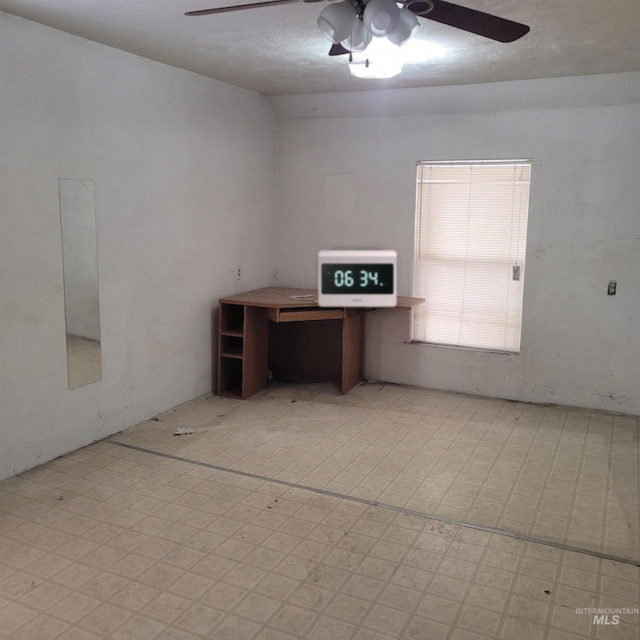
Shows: {"hour": 6, "minute": 34}
